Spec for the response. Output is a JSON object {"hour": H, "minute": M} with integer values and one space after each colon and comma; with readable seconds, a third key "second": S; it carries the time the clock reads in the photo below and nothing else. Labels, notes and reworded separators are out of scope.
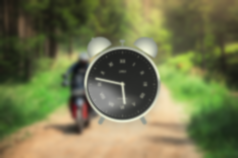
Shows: {"hour": 5, "minute": 47}
